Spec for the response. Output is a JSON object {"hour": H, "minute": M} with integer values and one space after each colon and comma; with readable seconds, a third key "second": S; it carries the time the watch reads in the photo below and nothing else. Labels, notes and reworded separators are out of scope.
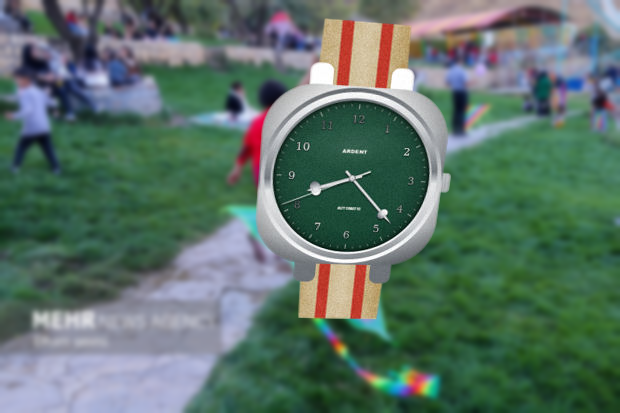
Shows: {"hour": 8, "minute": 22, "second": 41}
